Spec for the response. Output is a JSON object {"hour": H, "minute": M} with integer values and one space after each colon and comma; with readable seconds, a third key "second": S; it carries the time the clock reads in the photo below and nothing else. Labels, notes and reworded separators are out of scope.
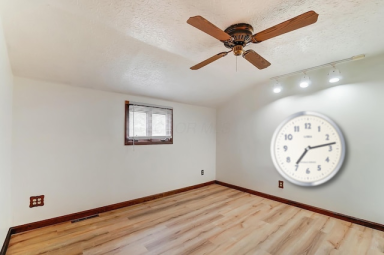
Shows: {"hour": 7, "minute": 13}
